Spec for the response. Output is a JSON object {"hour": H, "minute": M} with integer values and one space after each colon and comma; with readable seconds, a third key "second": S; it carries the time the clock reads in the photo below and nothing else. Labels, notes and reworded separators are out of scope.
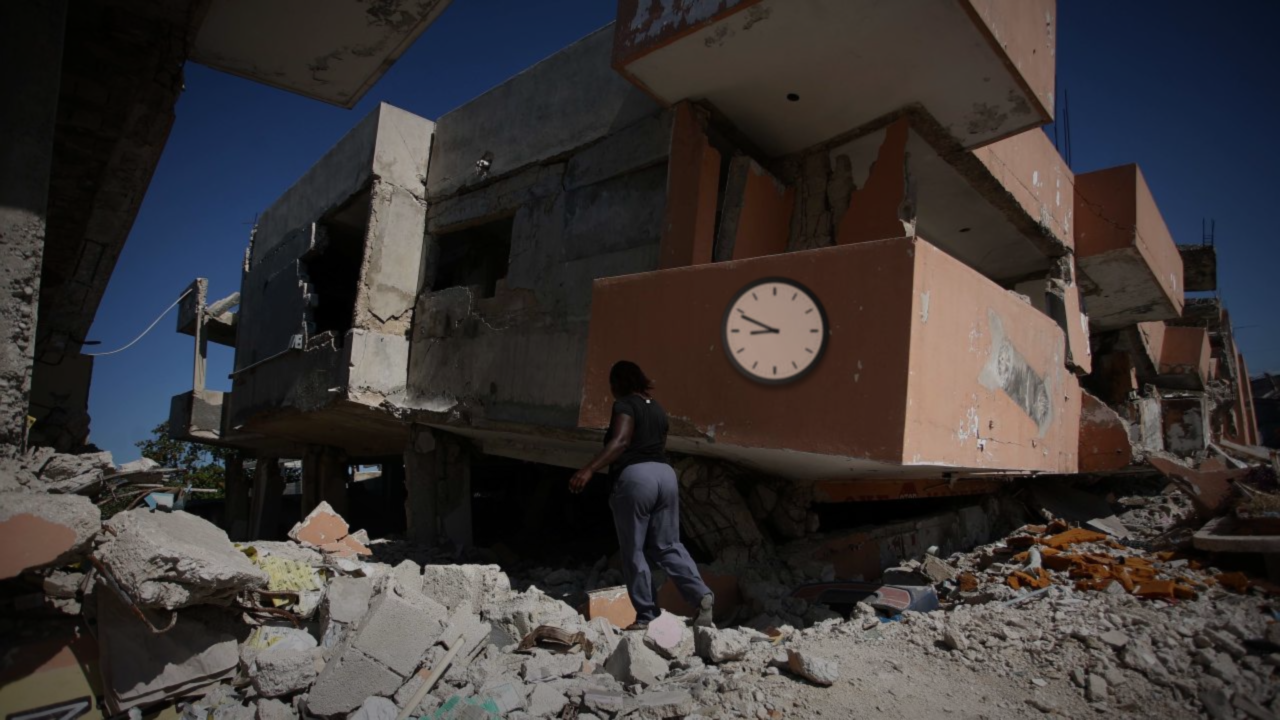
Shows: {"hour": 8, "minute": 49}
